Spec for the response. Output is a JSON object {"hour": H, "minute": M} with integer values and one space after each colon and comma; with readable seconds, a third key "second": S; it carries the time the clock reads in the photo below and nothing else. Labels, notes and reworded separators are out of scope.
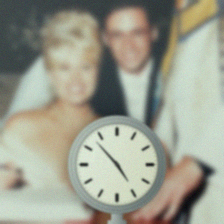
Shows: {"hour": 4, "minute": 53}
